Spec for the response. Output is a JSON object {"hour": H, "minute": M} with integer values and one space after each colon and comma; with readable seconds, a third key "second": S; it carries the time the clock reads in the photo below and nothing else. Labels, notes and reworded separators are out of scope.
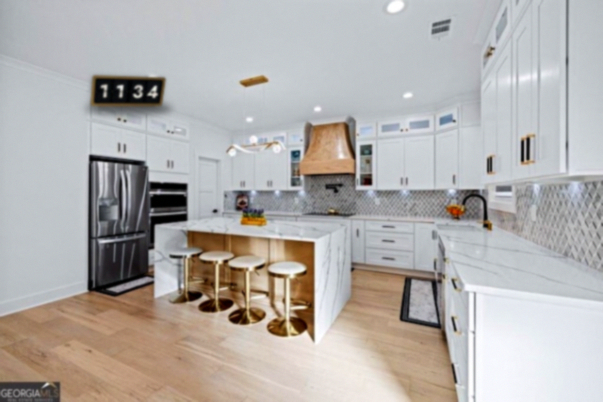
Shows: {"hour": 11, "minute": 34}
